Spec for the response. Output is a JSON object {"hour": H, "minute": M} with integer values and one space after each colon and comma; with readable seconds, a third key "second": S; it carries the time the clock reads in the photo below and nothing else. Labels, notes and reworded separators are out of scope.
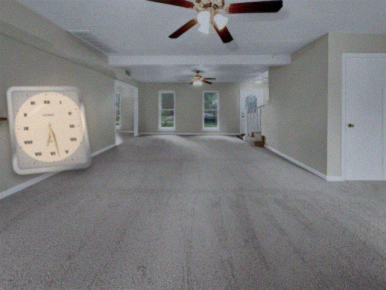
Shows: {"hour": 6, "minute": 28}
